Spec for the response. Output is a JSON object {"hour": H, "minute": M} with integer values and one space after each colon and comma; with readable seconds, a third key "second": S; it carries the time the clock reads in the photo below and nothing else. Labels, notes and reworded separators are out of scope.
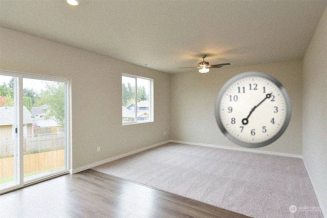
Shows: {"hour": 7, "minute": 8}
